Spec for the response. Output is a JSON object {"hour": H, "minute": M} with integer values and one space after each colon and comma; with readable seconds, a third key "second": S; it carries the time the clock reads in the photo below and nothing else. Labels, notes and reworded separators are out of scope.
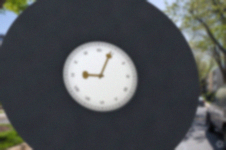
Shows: {"hour": 9, "minute": 4}
